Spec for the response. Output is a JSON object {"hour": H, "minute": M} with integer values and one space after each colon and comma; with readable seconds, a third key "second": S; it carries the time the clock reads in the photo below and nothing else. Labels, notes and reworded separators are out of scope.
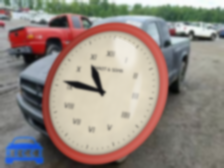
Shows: {"hour": 10, "minute": 46}
